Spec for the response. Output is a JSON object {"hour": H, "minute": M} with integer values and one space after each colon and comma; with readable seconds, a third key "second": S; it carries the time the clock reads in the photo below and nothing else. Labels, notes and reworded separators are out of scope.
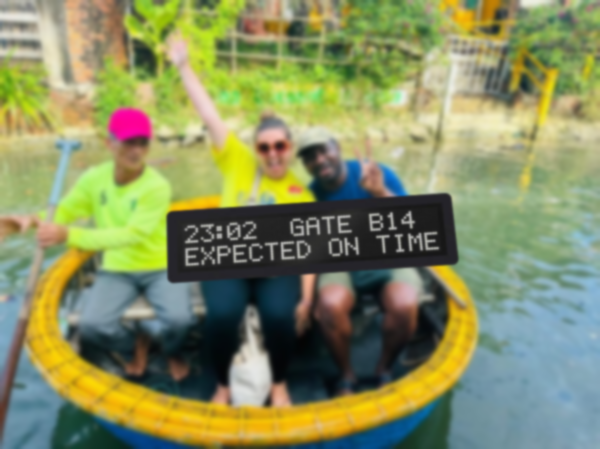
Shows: {"hour": 23, "minute": 2}
